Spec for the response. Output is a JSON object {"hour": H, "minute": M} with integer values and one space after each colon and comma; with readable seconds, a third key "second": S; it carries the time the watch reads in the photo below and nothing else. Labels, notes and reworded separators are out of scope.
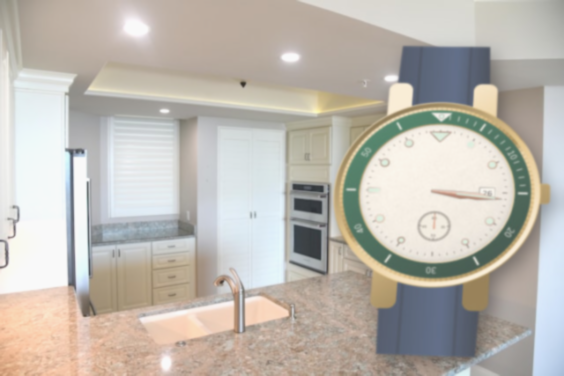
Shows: {"hour": 3, "minute": 16}
